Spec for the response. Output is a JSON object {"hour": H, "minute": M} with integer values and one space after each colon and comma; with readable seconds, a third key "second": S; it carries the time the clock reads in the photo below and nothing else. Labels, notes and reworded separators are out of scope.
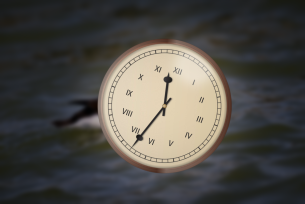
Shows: {"hour": 11, "minute": 33}
